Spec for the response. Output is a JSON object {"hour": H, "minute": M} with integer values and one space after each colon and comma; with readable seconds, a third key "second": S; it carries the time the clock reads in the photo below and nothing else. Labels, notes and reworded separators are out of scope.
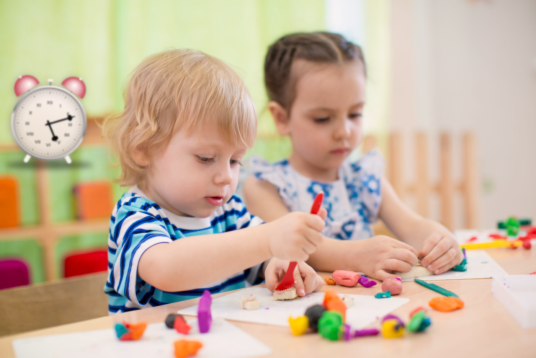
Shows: {"hour": 5, "minute": 12}
